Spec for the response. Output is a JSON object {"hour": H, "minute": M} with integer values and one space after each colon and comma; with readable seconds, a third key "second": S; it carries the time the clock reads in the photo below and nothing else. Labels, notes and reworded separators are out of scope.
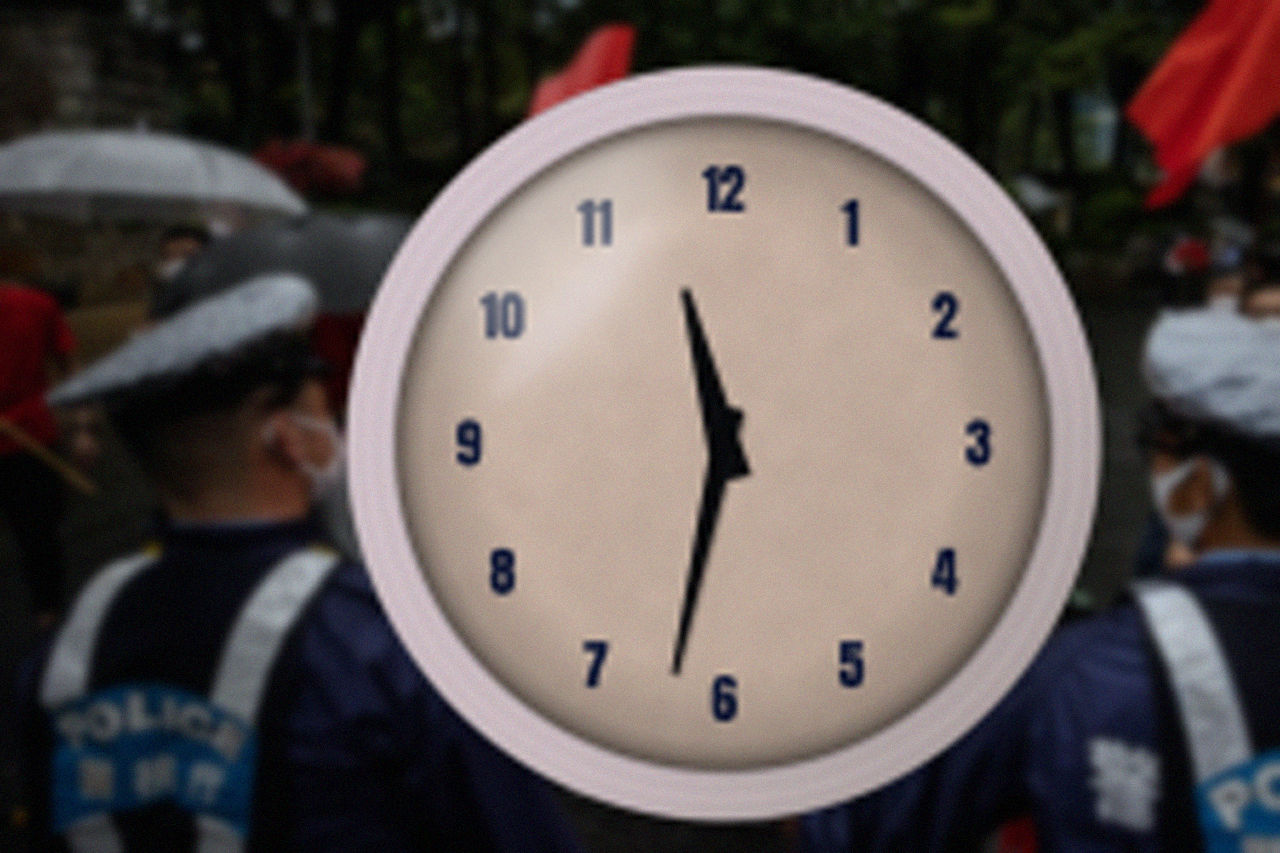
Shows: {"hour": 11, "minute": 32}
